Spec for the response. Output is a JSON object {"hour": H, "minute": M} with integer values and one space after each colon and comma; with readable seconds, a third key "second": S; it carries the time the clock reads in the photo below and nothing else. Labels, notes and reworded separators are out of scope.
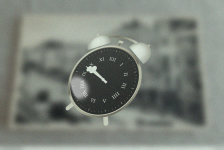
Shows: {"hour": 9, "minute": 48}
